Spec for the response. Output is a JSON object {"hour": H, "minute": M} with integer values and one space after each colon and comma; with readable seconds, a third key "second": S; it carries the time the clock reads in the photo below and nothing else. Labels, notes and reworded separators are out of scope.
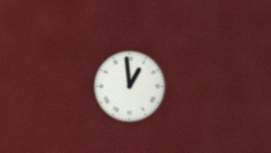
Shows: {"hour": 12, "minute": 59}
